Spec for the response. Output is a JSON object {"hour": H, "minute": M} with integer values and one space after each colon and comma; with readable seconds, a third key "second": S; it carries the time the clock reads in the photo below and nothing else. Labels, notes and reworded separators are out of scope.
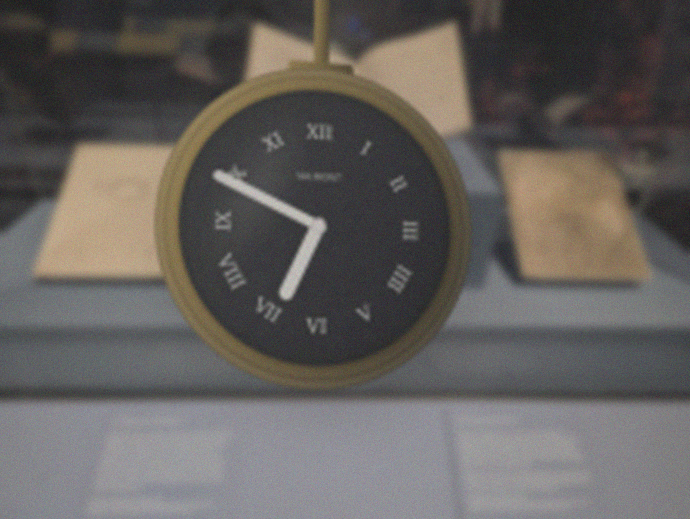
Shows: {"hour": 6, "minute": 49}
